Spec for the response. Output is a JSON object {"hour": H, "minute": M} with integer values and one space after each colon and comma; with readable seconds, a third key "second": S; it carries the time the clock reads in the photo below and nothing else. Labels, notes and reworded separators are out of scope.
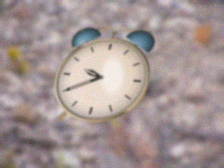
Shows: {"hour": 9, "minute": 40}
